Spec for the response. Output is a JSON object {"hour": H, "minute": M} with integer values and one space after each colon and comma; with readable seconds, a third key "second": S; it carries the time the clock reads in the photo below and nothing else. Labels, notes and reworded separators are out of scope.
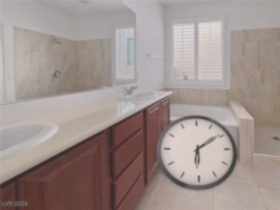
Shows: {"hour": 6, "minute": 9}
